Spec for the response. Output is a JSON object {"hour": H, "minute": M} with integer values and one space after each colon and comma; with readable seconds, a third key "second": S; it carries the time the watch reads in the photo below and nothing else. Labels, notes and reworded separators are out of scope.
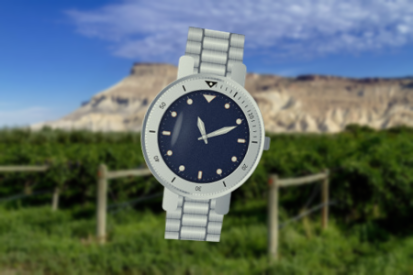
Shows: {"hour": 11, "minute": 11}
